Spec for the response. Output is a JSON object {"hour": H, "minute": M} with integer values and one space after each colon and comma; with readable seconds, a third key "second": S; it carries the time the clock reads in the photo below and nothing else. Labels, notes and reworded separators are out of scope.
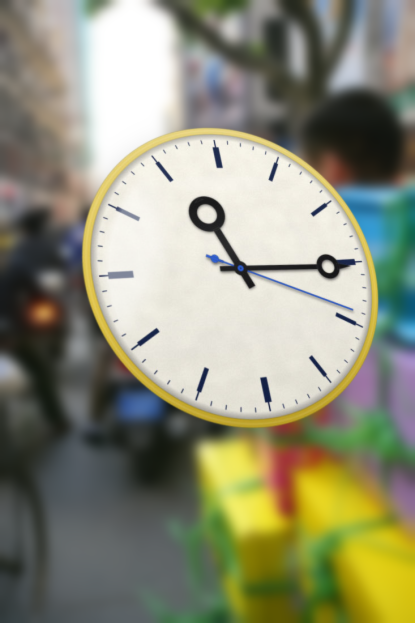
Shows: {"hour": 11, "minute": 15, "second": 19}
